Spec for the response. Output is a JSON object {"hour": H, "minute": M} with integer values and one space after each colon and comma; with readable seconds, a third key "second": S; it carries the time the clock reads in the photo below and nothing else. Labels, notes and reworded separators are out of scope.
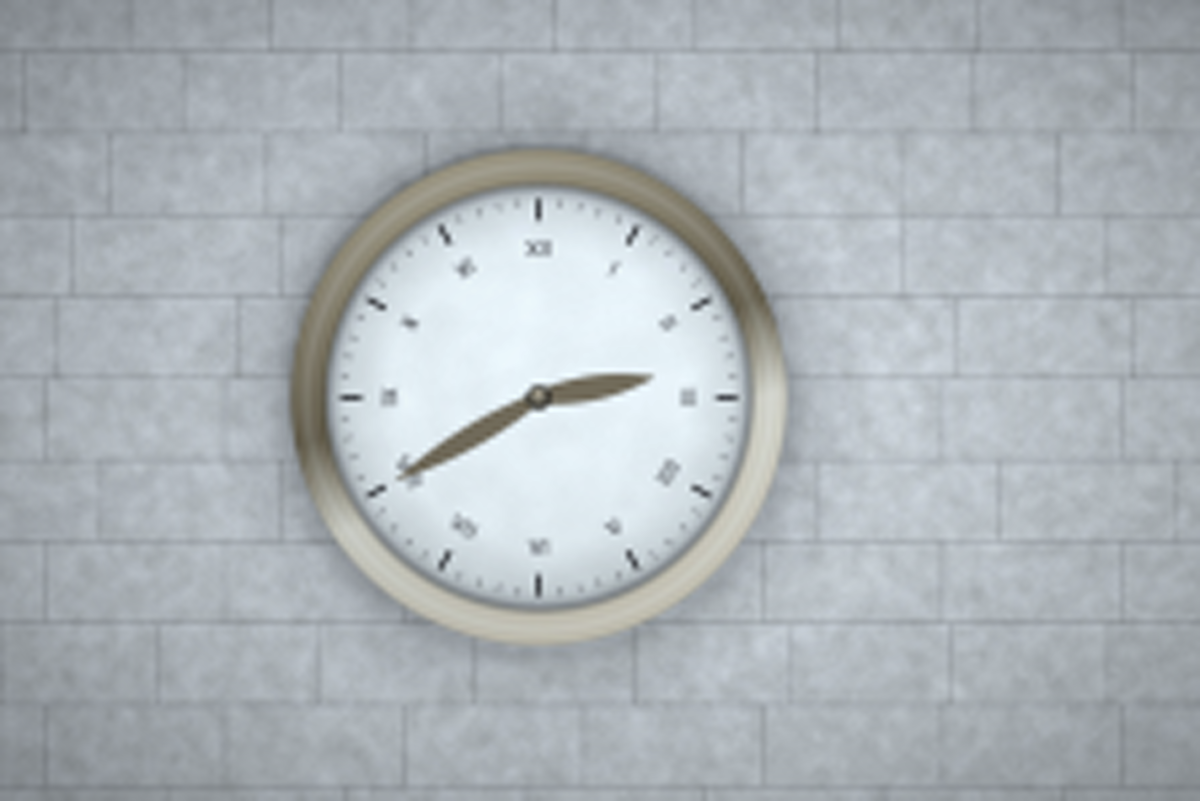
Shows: {"hour": 2, "minute": 40}
